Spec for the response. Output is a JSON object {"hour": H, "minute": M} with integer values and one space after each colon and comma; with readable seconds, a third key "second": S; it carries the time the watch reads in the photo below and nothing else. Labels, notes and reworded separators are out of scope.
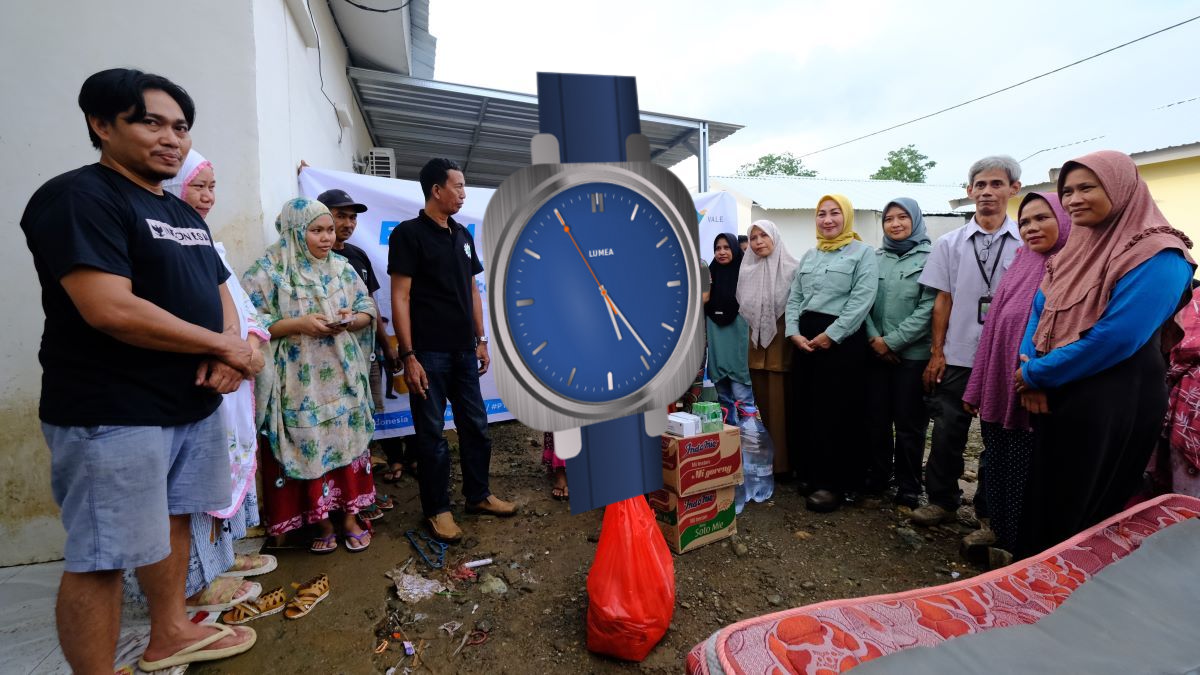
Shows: {"hour": 5, "minute": 23, "second": 55}
